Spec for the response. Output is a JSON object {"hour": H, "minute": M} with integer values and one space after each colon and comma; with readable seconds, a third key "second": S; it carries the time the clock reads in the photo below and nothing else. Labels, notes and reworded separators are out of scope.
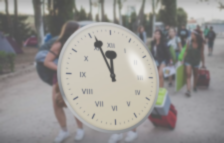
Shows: {"hour": 11, "minute": 56}
